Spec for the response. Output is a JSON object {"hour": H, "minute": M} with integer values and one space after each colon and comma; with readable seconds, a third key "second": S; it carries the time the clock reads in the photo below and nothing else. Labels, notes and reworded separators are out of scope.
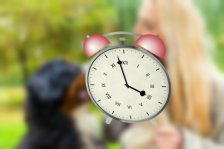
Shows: {"hour": 3, "minute": 58}
